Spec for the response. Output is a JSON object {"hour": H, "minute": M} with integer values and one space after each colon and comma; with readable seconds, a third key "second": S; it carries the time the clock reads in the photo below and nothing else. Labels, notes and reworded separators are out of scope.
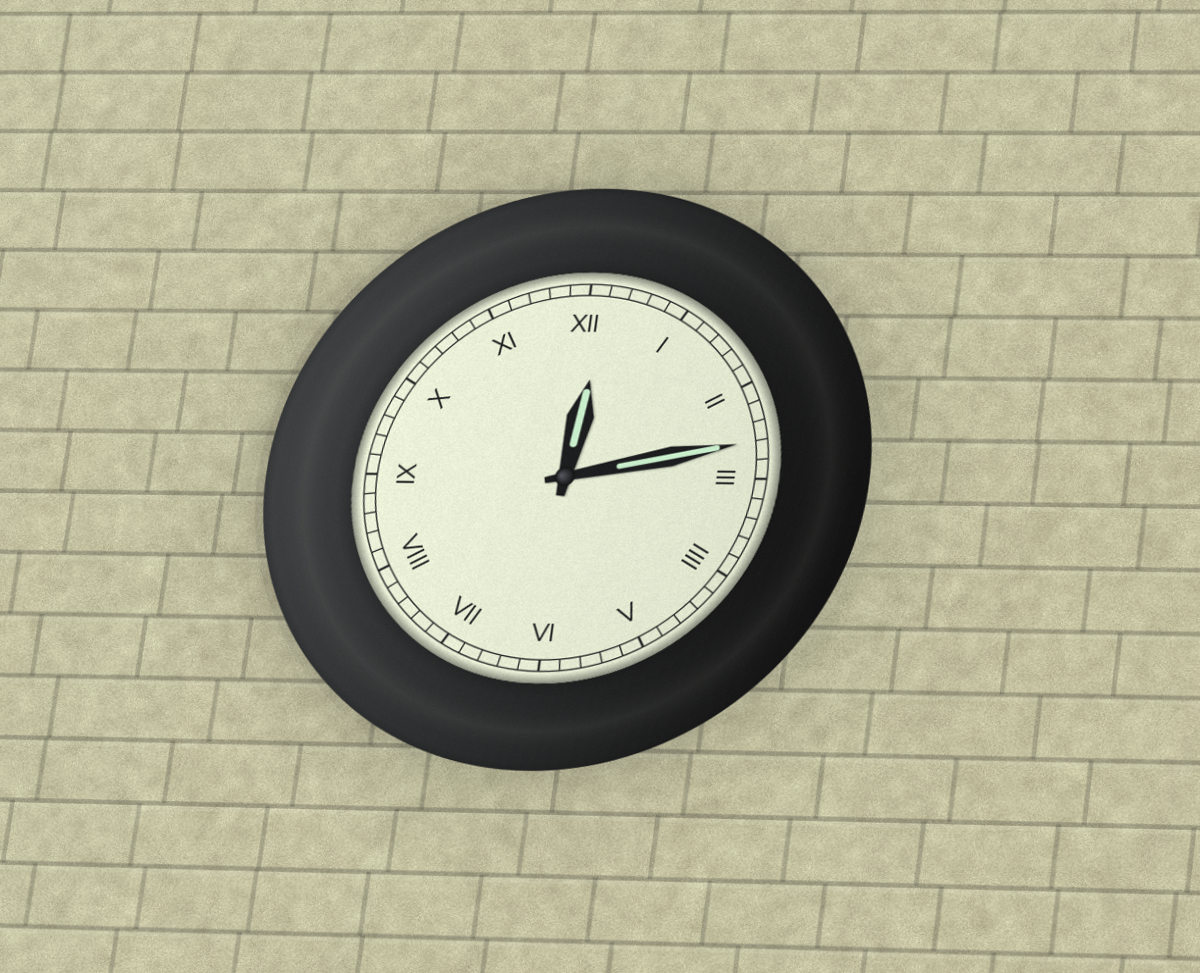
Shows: {"hour": 12, "minute": 13}
